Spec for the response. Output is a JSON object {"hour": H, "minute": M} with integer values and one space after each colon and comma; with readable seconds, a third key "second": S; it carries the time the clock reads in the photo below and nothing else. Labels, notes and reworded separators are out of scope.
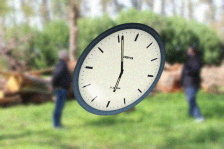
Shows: {"hour": 5, "minute": 56}
